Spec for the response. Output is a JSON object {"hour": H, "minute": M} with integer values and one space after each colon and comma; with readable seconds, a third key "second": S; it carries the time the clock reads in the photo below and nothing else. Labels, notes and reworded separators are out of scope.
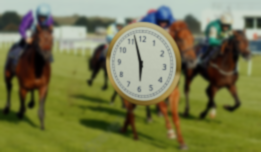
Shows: {"hour": 5, "minute": 57}
